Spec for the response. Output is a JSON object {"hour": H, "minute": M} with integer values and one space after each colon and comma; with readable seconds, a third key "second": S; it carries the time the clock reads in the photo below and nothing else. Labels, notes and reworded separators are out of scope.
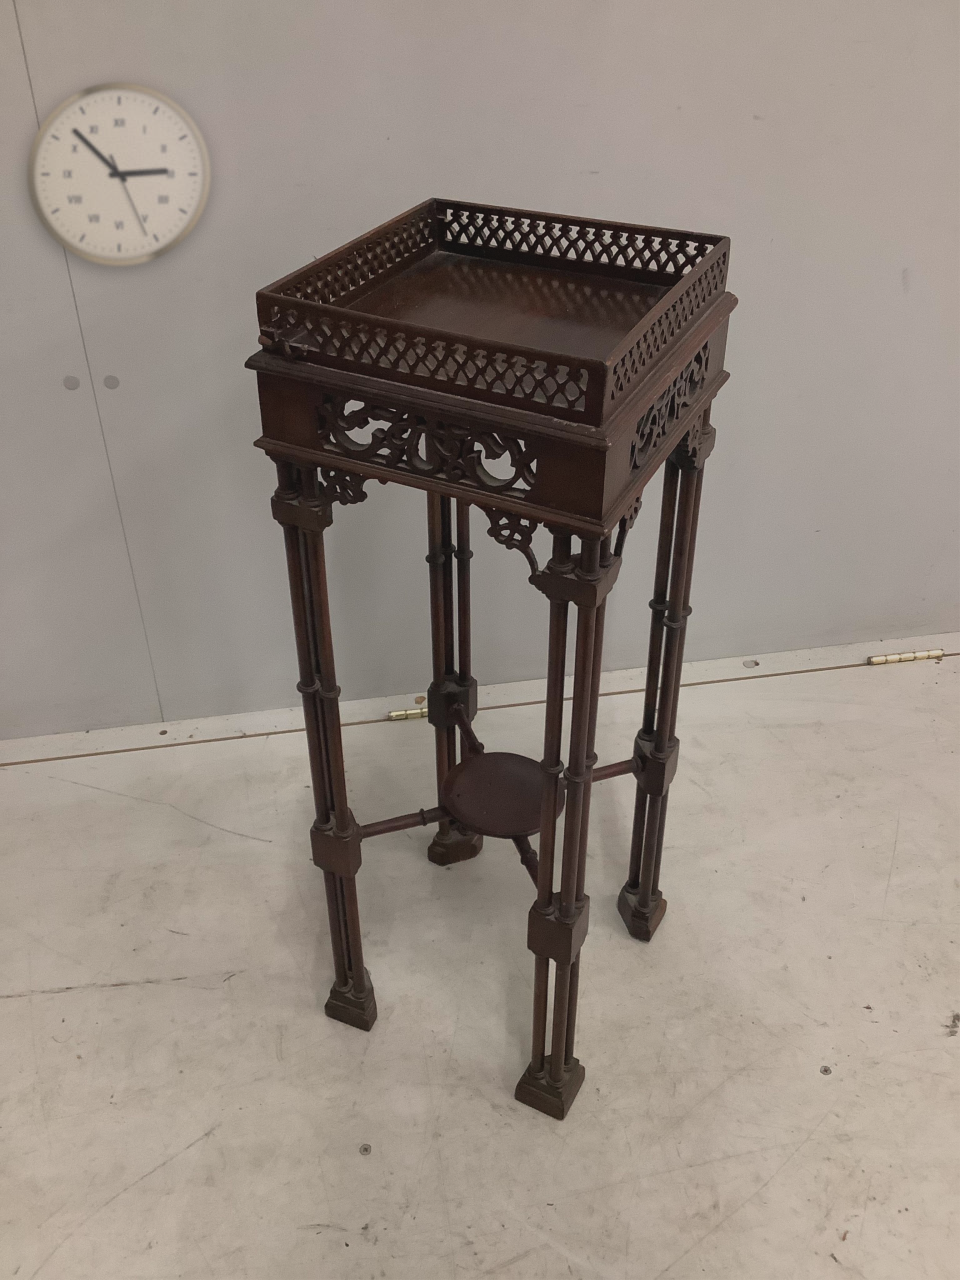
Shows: {"hour": 2, "minute": 52, "second": 26}
